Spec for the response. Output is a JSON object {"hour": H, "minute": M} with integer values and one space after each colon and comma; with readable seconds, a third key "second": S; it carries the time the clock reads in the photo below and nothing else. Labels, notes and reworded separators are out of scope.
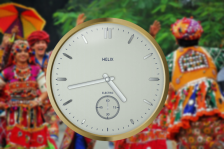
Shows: {"hour": 4, "minute": 43}
